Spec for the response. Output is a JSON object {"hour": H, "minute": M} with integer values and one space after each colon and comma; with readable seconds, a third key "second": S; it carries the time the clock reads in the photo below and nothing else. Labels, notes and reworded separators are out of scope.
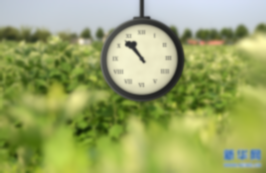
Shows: {"hour": 10, "minute": 53}
